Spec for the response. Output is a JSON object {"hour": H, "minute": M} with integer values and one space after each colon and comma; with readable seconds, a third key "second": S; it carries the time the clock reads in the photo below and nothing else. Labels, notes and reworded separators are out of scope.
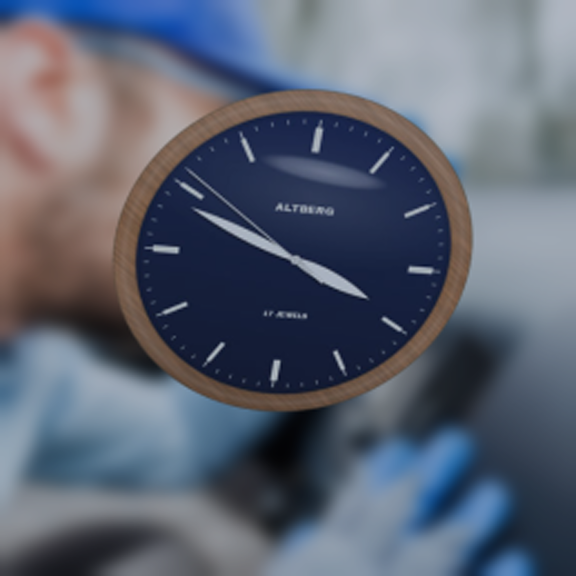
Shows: {"hour": 3, "minute": 48, "second": 51}
